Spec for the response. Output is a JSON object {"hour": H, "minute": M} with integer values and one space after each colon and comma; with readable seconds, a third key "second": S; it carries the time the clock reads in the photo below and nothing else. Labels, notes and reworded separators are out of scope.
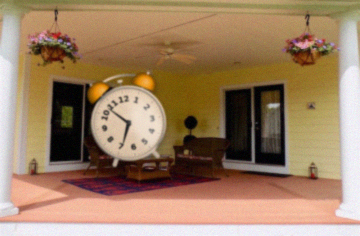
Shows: {"hour": 6, "minute": 53}
